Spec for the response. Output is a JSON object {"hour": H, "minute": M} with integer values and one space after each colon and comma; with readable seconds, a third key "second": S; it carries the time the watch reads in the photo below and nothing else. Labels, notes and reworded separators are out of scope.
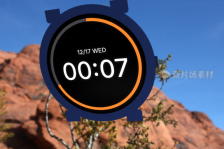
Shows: {"hour": 0, "minute": 7}
